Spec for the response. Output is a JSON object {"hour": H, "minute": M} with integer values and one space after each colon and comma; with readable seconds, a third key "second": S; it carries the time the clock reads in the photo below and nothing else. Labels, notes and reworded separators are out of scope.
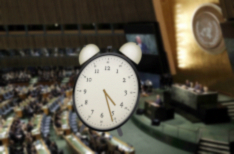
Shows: {"hour": 4, "minute": 26}
